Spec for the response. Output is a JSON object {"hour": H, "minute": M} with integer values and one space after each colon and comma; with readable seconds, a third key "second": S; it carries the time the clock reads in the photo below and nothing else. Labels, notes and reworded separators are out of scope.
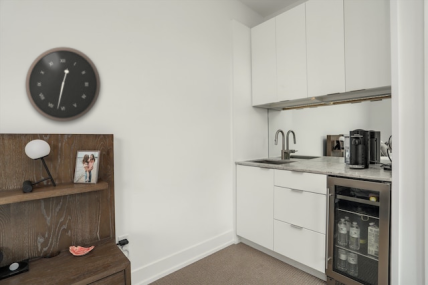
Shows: {"hour": 12, "minute": 32}
